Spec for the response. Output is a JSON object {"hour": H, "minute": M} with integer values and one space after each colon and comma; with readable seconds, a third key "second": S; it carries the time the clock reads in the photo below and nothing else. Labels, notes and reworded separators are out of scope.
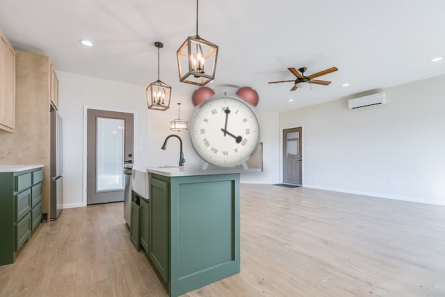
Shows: {"hour": 4, "minute": 1}
